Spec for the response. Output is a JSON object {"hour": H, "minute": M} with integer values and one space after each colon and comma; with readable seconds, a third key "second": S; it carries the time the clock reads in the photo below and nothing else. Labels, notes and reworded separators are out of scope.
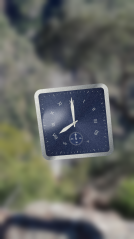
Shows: {"hour": 8, "minute": 0}
